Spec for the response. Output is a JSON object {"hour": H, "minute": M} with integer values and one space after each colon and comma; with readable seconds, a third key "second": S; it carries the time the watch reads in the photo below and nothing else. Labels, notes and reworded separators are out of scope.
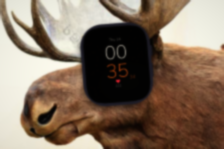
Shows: {"hour": 0, "minute": 35}
